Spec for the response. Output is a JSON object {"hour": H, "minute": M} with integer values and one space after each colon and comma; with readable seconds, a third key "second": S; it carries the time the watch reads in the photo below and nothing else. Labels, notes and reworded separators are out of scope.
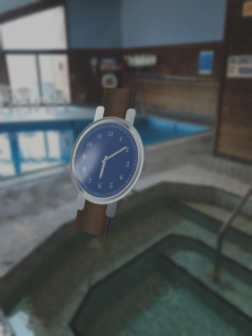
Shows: {"hour": 6, "minute": 9}
